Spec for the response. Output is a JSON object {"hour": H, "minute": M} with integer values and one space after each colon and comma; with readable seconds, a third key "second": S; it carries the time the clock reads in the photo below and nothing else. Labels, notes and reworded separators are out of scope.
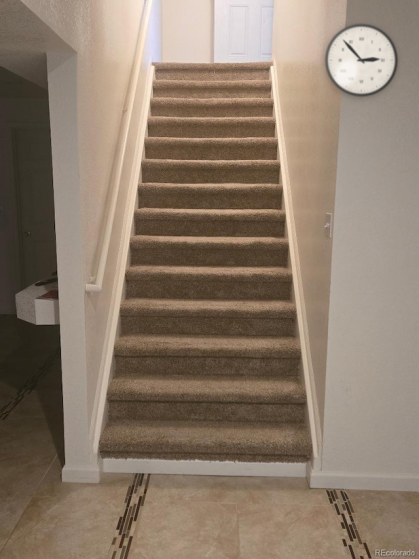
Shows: {"hour": 2, "minute": 53}
